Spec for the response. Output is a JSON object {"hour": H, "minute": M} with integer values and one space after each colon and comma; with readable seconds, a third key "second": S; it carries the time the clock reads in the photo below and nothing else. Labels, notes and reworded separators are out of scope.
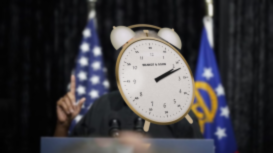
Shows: {"hour": 2, "minute": 12}
